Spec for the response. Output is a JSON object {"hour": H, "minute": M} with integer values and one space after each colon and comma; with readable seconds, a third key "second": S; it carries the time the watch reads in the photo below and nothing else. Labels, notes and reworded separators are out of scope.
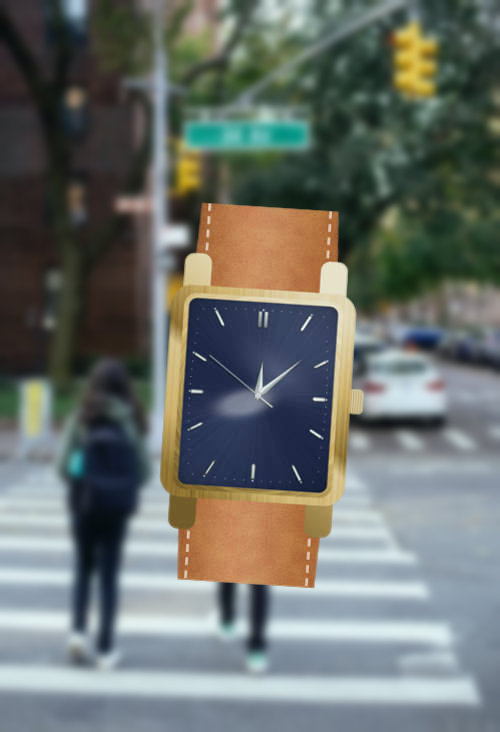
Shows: {"hour": 12, "minute": 7, "second": 51}
